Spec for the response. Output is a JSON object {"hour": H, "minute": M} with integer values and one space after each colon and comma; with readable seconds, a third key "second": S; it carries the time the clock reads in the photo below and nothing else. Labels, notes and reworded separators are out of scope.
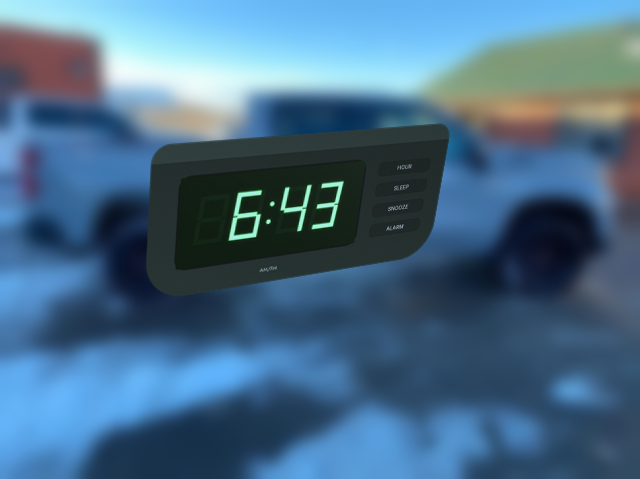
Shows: {"hour": 6, "minute": 43}
